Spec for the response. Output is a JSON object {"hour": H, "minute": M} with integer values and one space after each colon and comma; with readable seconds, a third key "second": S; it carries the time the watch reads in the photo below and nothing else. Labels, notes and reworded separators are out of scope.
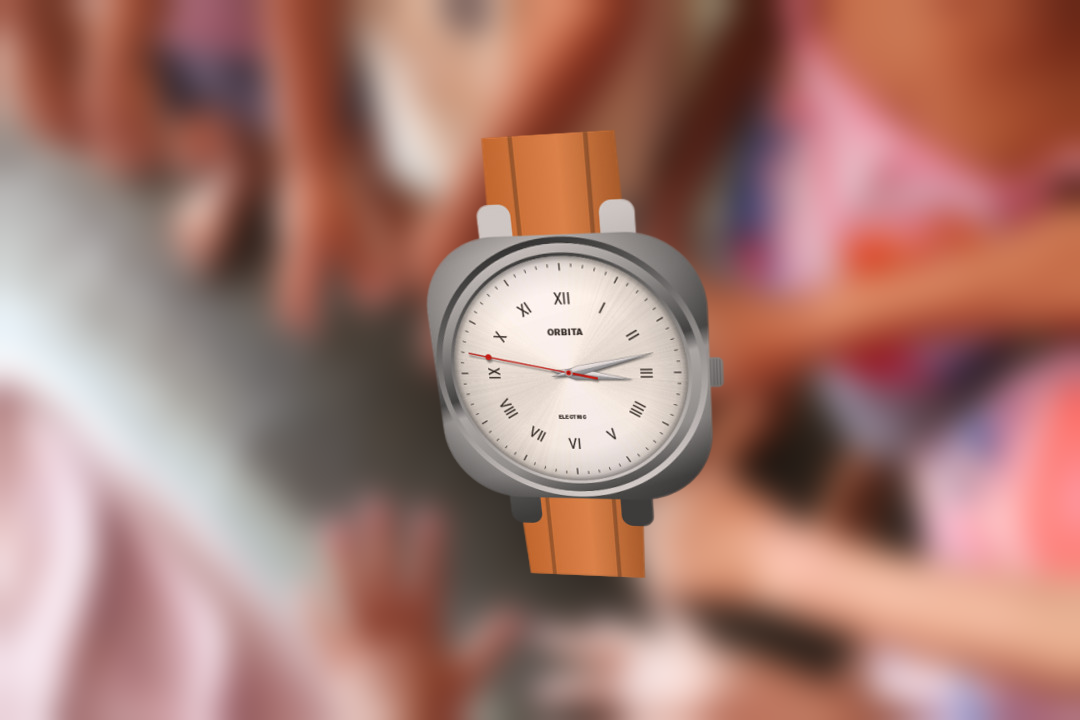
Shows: {"hour": 3, "minute": 12, "second": 47}
